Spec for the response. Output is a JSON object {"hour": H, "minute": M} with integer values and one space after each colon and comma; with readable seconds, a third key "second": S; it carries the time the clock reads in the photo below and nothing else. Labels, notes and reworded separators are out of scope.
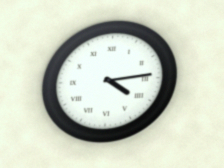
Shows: {"hour": 4, "minute": 14}
